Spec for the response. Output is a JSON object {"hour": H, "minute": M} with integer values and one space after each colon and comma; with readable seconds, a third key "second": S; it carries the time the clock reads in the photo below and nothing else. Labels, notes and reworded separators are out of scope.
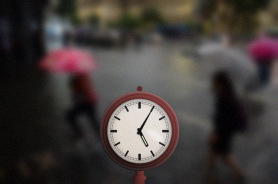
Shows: {"hour": 5, "minute": 5}
